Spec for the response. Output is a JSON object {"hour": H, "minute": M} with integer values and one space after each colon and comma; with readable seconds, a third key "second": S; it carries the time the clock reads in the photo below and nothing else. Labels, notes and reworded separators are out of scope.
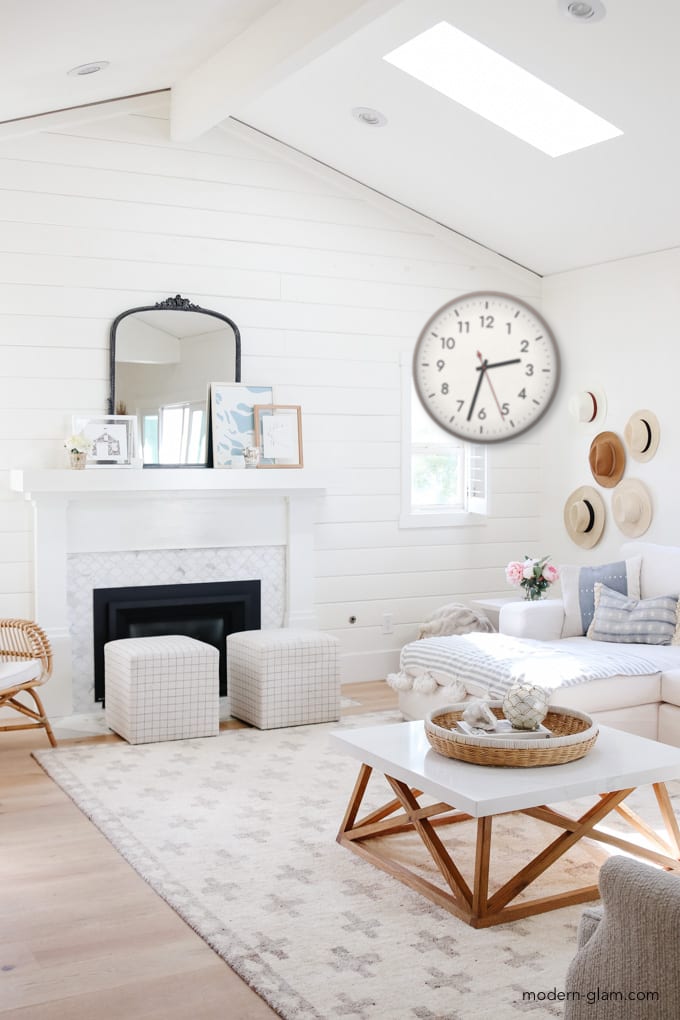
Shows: {"hour": 2, "minute": 32, "second": 26}
